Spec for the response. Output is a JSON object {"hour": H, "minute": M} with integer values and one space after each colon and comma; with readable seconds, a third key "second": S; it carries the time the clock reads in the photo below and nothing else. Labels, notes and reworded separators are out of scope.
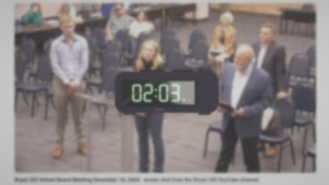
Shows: {"hour": 2, "minute": 3}
